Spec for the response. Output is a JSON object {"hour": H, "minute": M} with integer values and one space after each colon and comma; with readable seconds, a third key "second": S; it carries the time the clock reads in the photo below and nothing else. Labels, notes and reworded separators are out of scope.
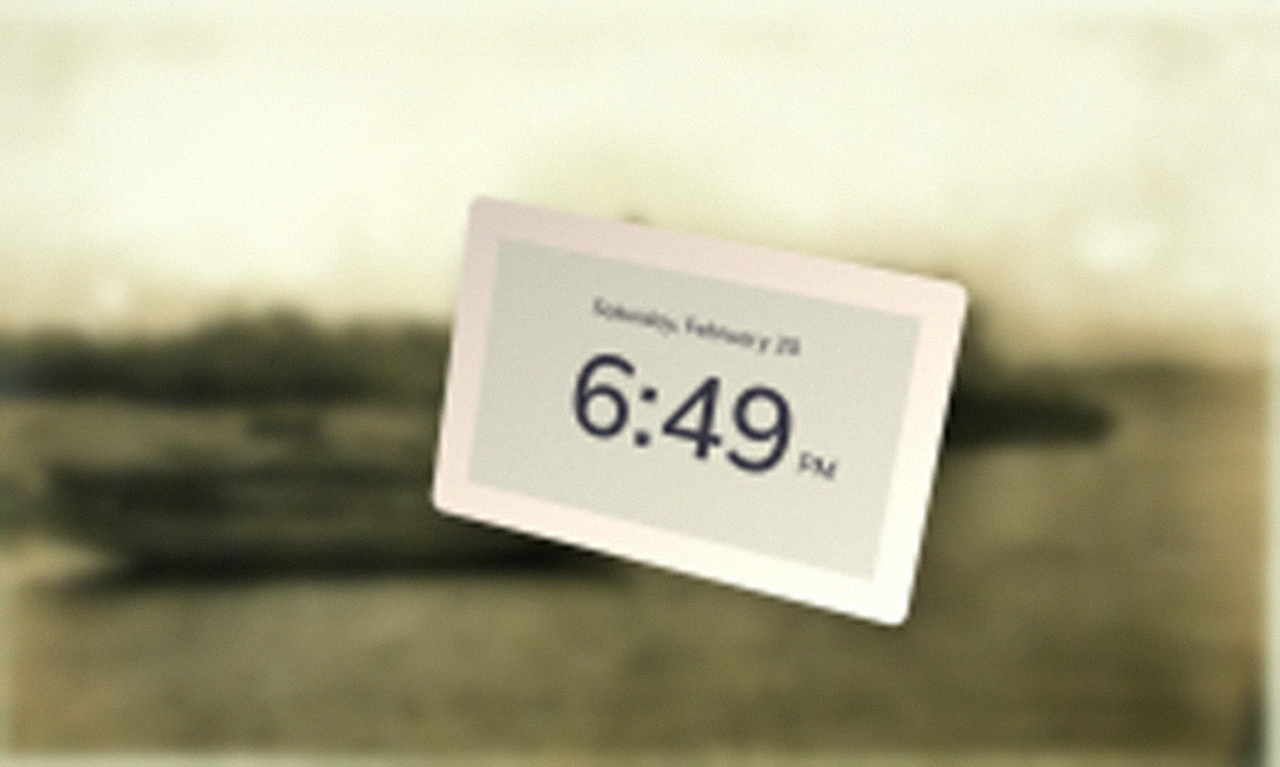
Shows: {"hour": 6, "minute": 49}
